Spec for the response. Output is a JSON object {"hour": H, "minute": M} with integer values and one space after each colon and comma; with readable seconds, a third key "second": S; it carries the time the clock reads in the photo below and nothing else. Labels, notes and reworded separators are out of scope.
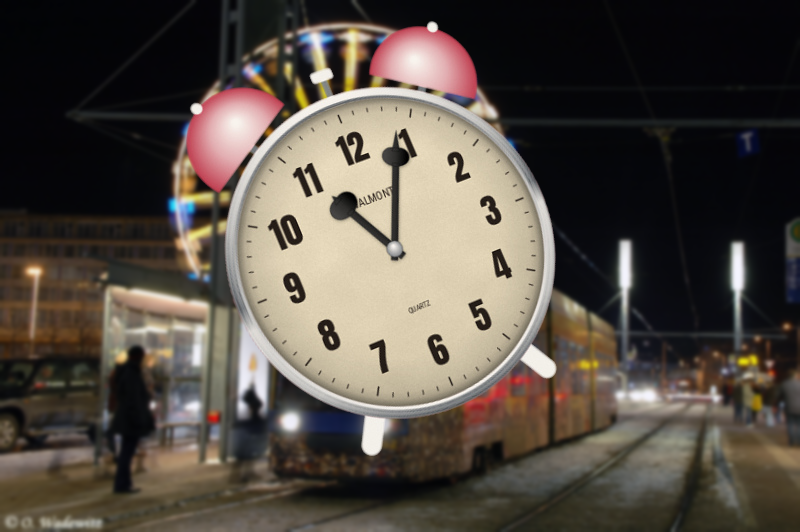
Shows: {"hour": 11, "minute": 4}
